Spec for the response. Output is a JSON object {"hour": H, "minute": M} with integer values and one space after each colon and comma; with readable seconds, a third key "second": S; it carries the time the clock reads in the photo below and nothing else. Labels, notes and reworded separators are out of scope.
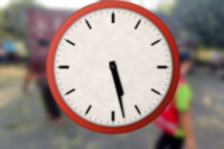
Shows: {"hour": 5, "minute": 28}
